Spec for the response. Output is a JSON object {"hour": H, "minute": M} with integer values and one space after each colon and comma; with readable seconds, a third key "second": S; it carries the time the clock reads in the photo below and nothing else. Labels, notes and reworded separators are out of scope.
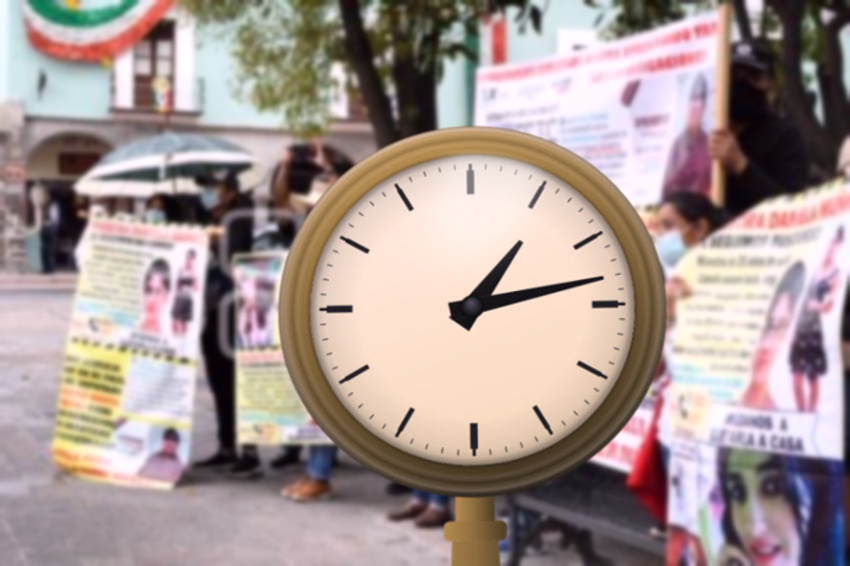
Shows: {"hour": 1, "minute": 13}
